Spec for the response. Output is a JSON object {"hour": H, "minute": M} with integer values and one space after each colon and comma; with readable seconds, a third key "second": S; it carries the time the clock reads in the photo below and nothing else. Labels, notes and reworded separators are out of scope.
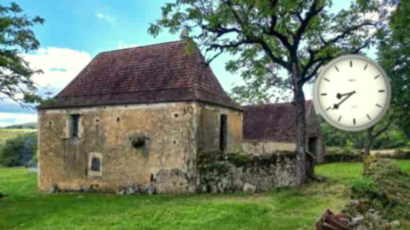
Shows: {"hour": 8, "minute": 39}
